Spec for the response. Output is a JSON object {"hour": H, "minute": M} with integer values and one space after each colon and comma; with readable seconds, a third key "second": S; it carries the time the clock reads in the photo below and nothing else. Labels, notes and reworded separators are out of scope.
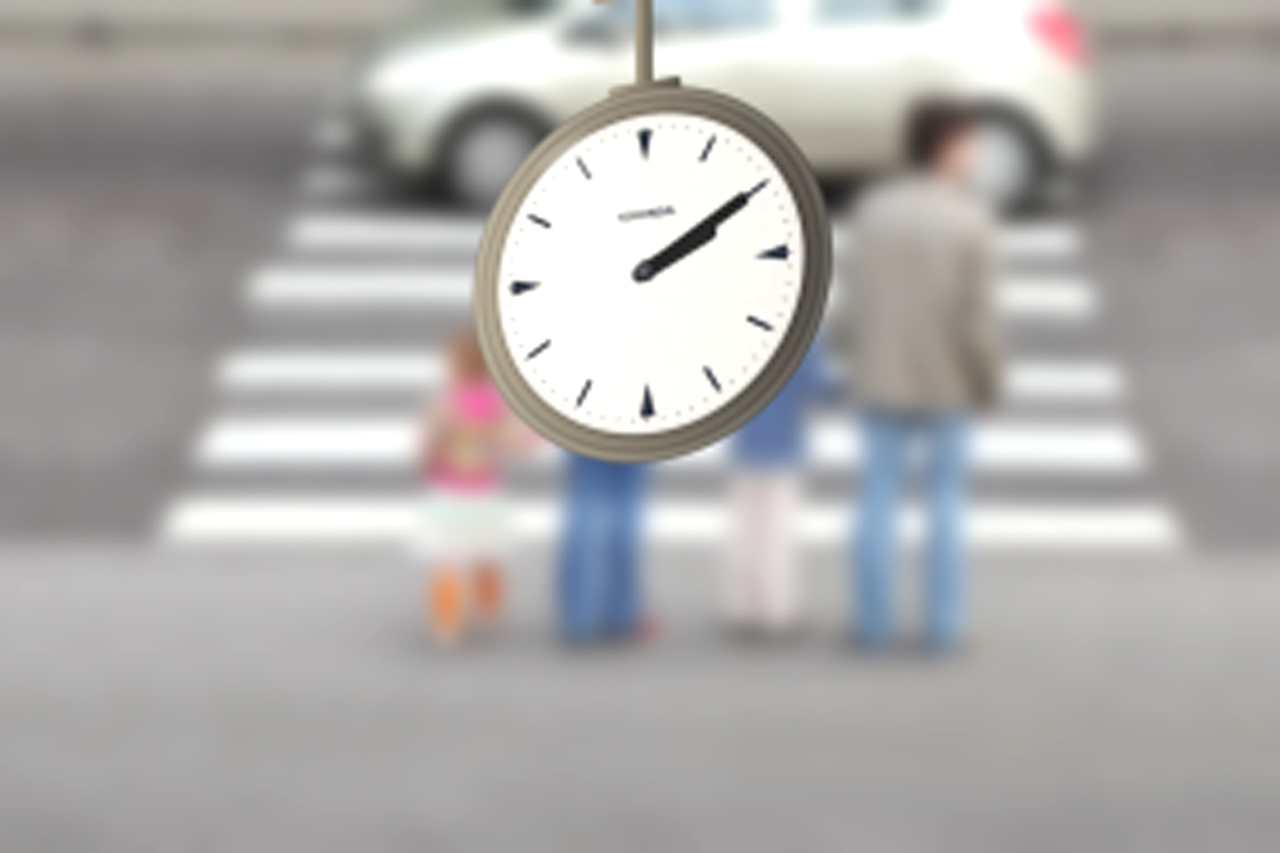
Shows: {"hour": 2, "minute": 10}
